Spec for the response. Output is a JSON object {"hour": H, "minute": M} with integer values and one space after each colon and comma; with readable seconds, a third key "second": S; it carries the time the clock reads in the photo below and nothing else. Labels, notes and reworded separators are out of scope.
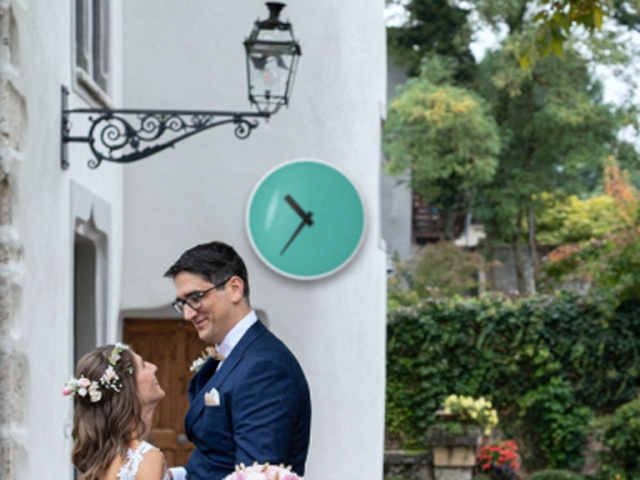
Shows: {"hour": 10, "minute": 36}
